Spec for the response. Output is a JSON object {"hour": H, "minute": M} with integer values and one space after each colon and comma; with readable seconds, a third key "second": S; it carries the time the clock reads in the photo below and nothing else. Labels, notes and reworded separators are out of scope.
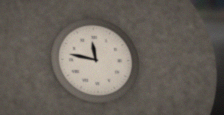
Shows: {"hour": 11, "minute": 47}
